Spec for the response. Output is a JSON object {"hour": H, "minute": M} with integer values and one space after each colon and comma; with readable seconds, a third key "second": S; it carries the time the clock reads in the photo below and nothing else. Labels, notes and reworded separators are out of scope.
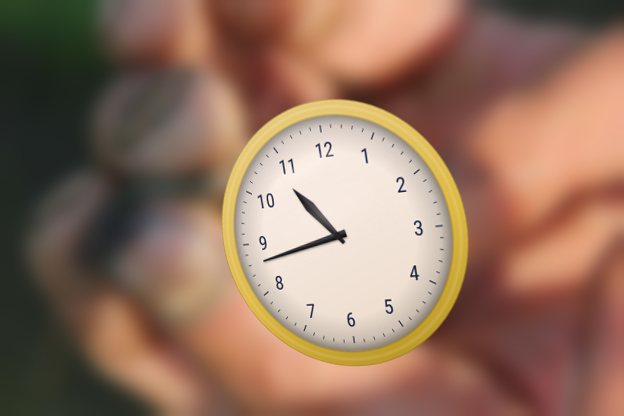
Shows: {"hour": 10, "minute": 43}
